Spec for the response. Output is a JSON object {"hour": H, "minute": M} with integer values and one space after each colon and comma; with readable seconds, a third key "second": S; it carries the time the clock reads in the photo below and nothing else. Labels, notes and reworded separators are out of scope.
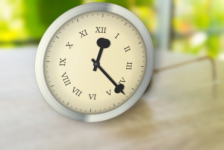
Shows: {"hour": 12, "minute": 22}
